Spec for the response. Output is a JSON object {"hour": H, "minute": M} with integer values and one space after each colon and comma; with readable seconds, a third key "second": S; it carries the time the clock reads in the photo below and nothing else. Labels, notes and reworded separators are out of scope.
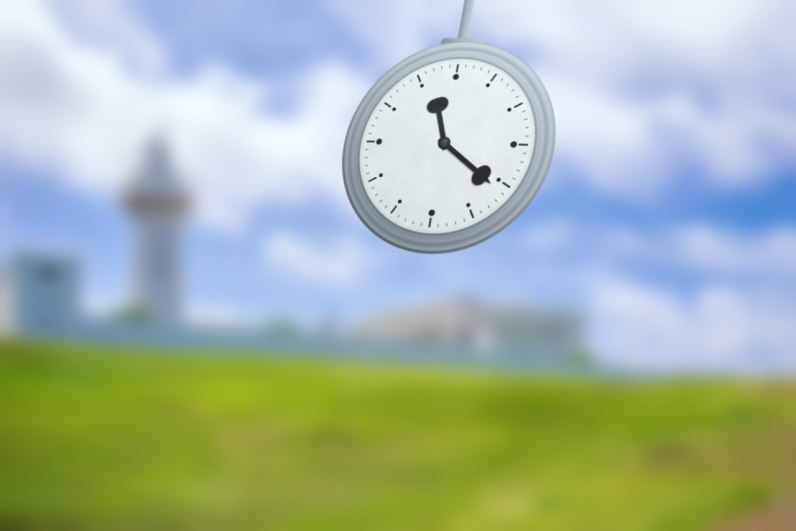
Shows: {"hour": 11, "minute": 21}
